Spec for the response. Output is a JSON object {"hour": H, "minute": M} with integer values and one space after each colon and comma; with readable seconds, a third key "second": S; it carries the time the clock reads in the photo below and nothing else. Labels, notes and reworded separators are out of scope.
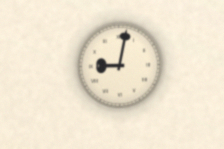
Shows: {"hour": 9, "minute": 2}
